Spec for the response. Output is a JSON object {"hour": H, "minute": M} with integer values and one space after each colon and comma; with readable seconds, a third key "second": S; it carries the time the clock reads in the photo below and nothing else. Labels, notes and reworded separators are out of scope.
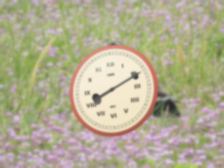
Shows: {"hour": 8, "minute": 11}
